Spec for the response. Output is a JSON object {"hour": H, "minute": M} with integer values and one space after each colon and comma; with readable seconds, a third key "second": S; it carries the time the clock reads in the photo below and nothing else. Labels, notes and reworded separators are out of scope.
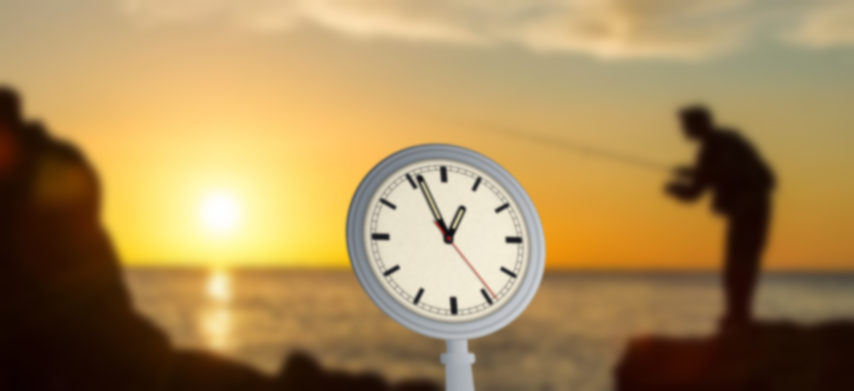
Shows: {"hour": 12, "minute": 56, "second": 24}
